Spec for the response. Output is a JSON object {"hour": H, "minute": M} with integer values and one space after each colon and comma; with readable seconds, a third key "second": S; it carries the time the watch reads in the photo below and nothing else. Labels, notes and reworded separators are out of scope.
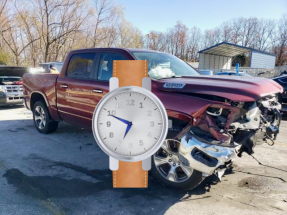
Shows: {"hour": 6, "minute": 49}
